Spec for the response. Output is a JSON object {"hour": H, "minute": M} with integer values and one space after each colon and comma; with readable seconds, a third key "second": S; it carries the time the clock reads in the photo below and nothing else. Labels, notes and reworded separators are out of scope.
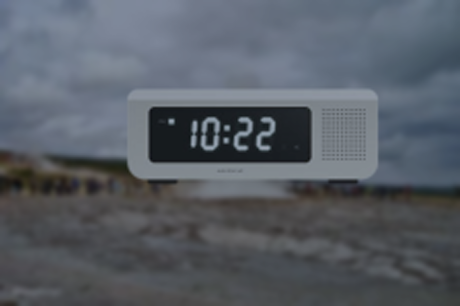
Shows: {"hour": 10, "minute": 22}
